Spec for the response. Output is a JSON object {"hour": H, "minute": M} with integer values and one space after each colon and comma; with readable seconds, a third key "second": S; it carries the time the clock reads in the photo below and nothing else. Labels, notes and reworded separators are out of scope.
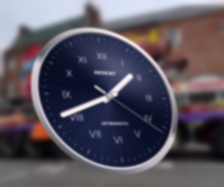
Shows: {"hour": 1, "minute": 41, "second": 21}
